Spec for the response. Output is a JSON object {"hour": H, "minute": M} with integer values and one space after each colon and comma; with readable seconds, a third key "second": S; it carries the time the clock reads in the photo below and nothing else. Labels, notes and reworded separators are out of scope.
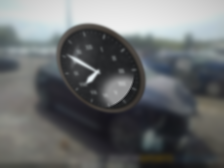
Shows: {"hour": 7, "minute": 51}
